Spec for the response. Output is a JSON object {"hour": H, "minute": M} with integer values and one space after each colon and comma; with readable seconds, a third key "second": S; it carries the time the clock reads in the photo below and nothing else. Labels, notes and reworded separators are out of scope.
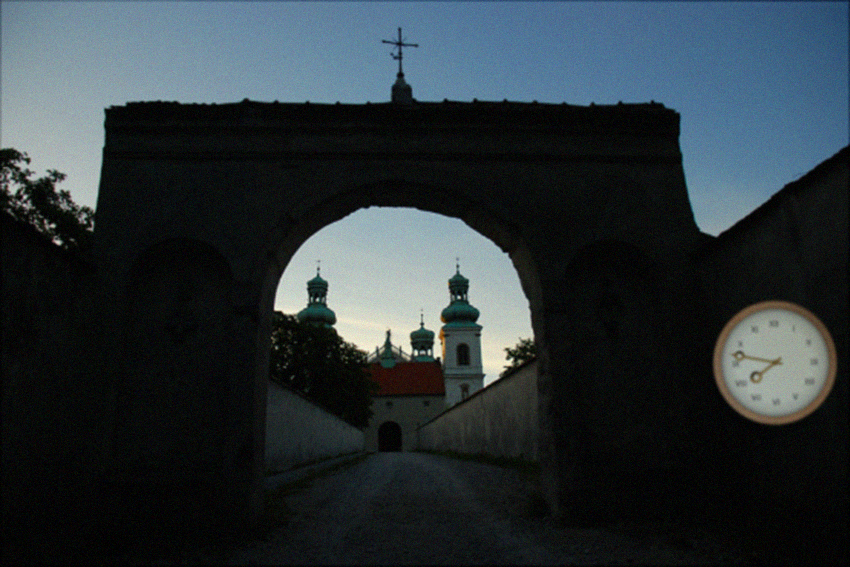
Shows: {"hour": 7, "minute": 47}
